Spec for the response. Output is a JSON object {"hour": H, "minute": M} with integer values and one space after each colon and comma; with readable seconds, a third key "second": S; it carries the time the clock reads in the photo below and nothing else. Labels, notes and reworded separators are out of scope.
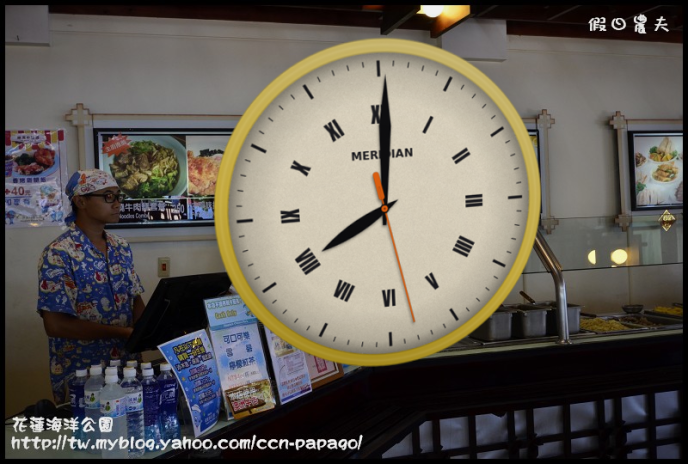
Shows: {"hour": 8, "minute": 0, "second": 28}
